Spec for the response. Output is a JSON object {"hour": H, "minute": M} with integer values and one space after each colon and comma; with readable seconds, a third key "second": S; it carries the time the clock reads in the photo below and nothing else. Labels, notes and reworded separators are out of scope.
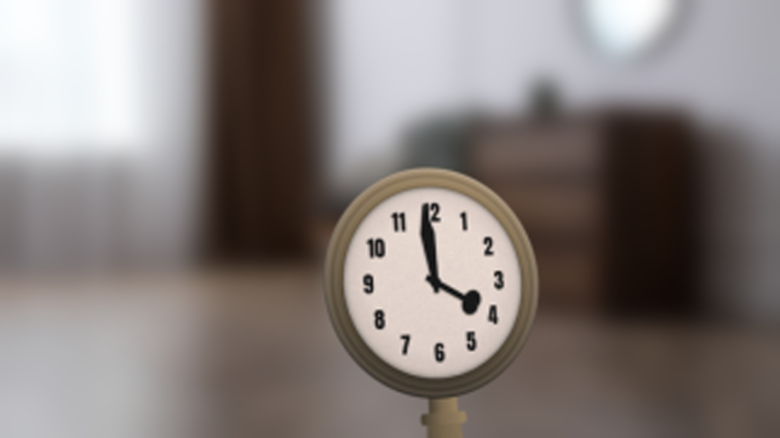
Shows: {"hour": 3, "minute": 59}
